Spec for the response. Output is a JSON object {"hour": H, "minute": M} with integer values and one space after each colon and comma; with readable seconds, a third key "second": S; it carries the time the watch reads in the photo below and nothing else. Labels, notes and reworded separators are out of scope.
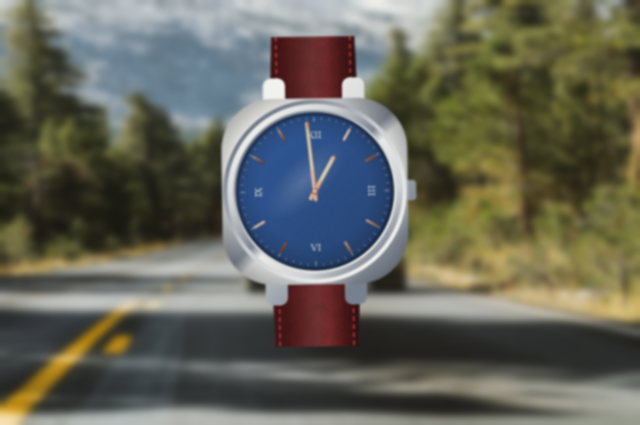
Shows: {"hour": 12, "minute": 59}
